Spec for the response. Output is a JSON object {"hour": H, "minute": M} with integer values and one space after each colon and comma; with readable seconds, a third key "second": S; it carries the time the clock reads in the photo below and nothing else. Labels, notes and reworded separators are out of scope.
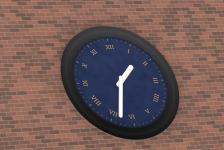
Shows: {"hour": 1, "minute": 33}
